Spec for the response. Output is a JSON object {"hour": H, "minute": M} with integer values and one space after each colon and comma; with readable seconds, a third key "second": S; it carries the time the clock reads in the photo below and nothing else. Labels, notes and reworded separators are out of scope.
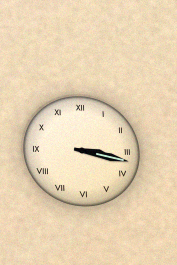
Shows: {"hour": 3, "minute": 17}
